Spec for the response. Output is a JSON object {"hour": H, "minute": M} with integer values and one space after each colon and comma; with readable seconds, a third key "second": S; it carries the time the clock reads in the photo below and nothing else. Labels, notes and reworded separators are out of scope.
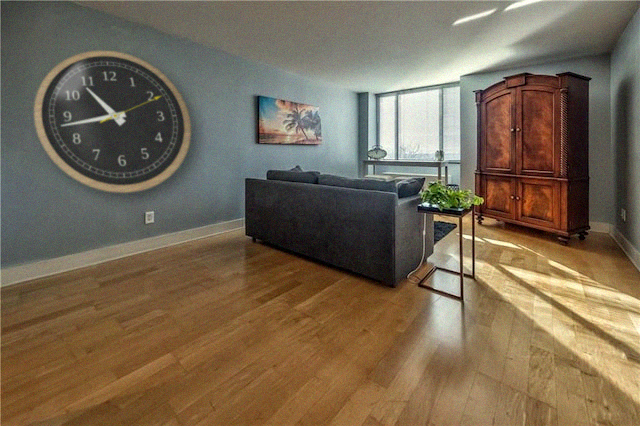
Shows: {"hour": 10, "minute": 43, "second": 11}
